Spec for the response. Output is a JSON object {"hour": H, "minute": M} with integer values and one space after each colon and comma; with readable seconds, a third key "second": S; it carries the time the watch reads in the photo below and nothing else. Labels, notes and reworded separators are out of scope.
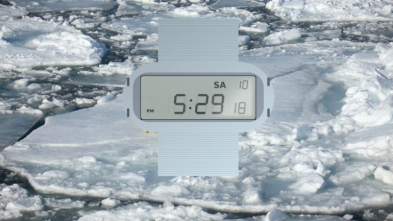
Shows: {"hour": 5, "minute": 29, "second": 18}
